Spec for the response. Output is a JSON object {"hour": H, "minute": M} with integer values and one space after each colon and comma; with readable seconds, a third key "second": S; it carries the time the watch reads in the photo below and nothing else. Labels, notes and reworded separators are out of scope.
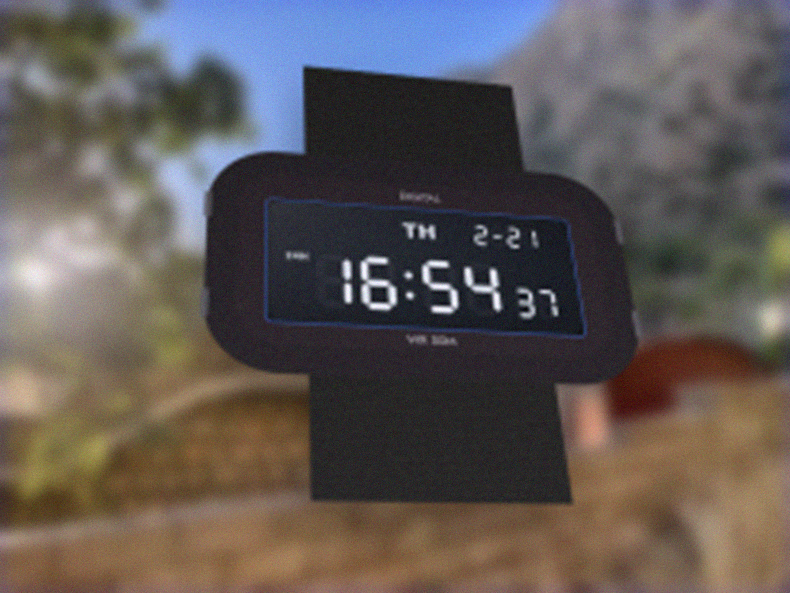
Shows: {"hour": 16, "minute": 54, "second": 37}
